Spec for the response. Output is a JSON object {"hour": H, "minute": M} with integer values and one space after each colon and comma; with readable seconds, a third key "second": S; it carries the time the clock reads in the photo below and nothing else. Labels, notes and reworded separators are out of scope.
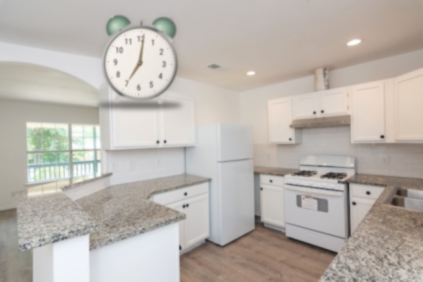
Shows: {"hour": 7, "minute": 1}
